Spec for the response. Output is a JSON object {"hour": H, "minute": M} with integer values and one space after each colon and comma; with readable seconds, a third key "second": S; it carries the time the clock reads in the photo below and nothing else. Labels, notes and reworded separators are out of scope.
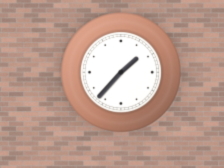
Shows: {"hour": 1, "minute": 37}
